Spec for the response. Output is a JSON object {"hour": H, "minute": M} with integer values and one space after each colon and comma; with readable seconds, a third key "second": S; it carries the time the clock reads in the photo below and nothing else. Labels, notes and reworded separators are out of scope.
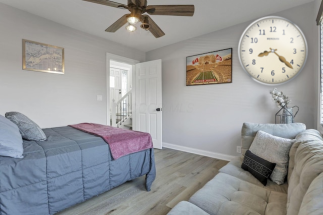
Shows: {"hour": 8, "minute": 22}
